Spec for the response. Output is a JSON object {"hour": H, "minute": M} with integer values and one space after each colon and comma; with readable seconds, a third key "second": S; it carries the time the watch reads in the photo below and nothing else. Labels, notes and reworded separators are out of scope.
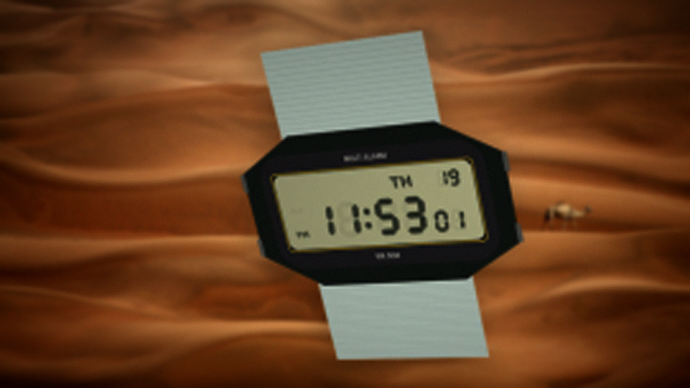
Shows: {"hour": 11, "minute": 53, "second": 1}
